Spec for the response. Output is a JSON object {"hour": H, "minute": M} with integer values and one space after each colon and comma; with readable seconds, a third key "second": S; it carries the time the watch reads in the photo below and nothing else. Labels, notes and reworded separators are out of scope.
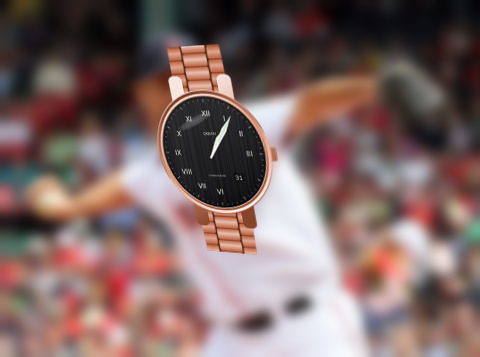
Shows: {"hour": 1, "minute": 6}
